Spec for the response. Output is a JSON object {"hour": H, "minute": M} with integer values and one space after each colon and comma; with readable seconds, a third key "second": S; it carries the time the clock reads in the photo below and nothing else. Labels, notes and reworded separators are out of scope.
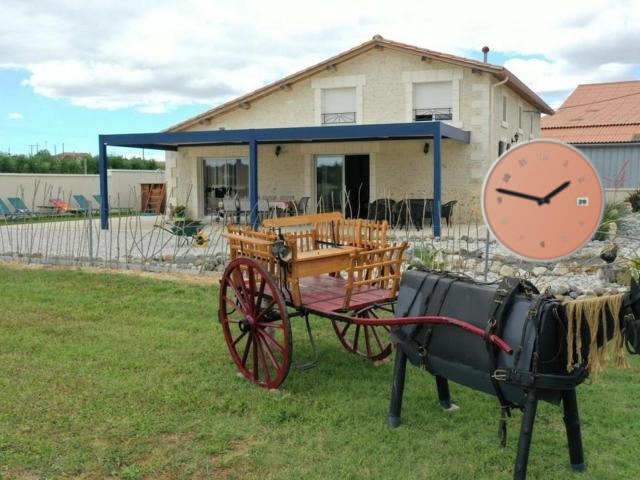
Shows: {"hour": 1, "minute": 47}
